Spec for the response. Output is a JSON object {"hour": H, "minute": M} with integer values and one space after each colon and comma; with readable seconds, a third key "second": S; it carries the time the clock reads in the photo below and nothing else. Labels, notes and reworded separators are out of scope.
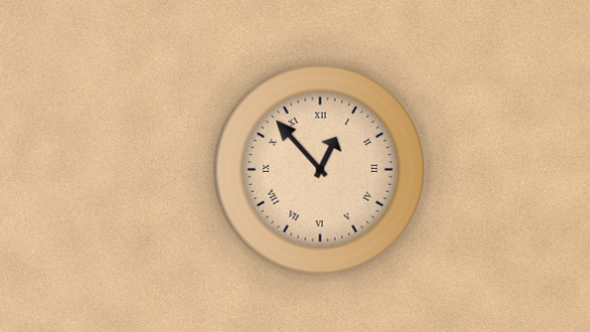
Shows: {"hour": 12, "minute": 53}
